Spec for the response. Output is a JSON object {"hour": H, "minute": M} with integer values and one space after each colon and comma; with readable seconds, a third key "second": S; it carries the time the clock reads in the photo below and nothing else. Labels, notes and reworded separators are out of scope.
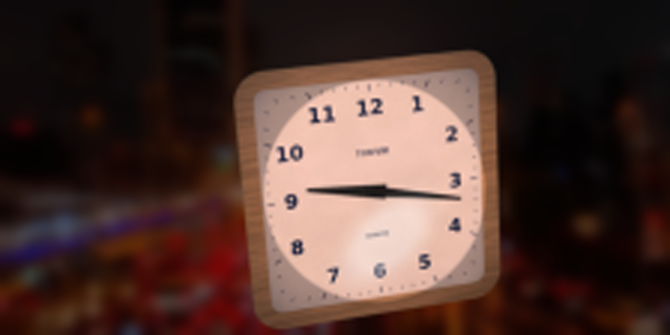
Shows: {"hour": 9, "minute": 17}
